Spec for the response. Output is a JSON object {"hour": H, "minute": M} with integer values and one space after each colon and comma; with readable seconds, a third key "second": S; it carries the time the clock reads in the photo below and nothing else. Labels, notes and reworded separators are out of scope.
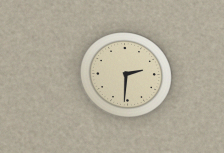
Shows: {"hour": 2, "minute": 31}
